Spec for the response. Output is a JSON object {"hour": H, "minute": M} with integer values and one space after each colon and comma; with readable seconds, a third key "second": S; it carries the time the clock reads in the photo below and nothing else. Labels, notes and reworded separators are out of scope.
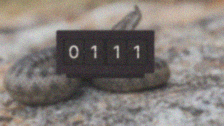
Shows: {"hour": 1, "minute": 11}
